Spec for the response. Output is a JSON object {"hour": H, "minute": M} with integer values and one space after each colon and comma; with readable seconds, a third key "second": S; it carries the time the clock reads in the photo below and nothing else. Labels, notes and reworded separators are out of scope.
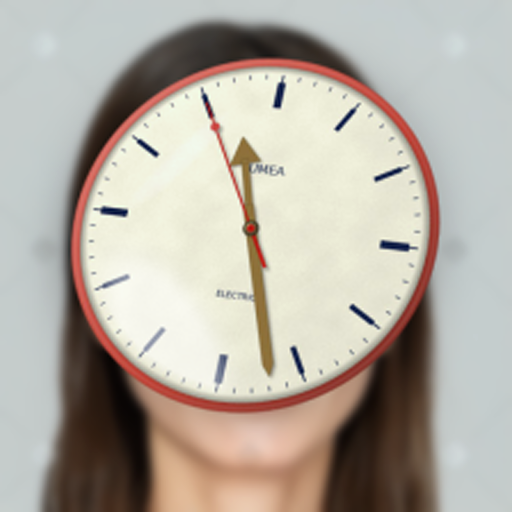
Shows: {"hour": 11, "minute": 26, "second": 55}
